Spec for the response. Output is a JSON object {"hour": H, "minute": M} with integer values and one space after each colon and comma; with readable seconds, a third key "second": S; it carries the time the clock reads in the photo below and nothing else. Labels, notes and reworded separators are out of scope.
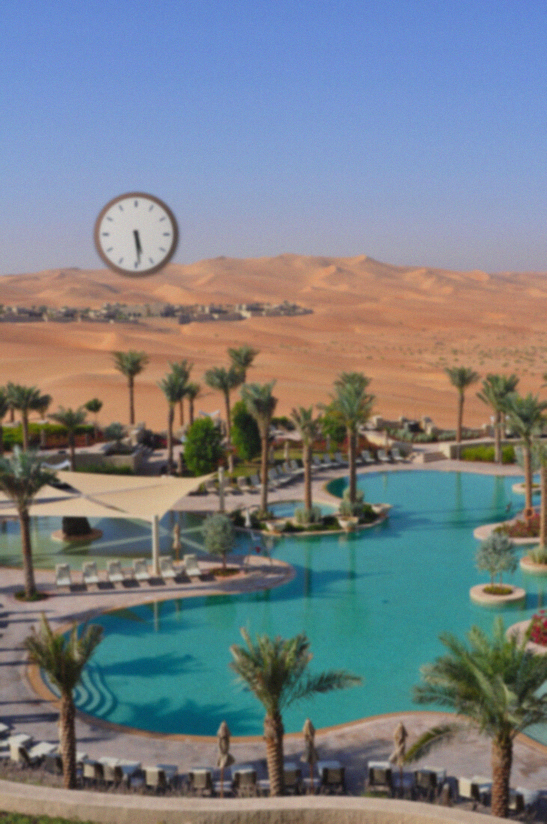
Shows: {"hour": 5, "minute": 29}
